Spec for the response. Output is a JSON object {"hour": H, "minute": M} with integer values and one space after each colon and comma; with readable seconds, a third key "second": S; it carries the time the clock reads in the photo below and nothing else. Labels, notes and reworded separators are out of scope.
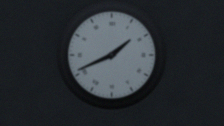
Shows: {"hour": 1, "minute": 41}
